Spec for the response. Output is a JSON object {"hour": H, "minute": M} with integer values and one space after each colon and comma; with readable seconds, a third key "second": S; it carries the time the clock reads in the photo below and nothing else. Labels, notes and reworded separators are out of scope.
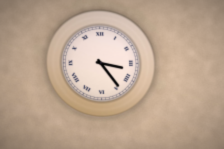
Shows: {"hour": 3, "minute": 24}
